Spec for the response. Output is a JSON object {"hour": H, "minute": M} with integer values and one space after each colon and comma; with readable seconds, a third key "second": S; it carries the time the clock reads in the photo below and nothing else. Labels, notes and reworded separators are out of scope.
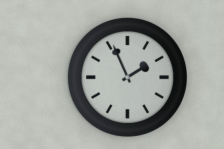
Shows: {"hour": 1, "minute": 56}
